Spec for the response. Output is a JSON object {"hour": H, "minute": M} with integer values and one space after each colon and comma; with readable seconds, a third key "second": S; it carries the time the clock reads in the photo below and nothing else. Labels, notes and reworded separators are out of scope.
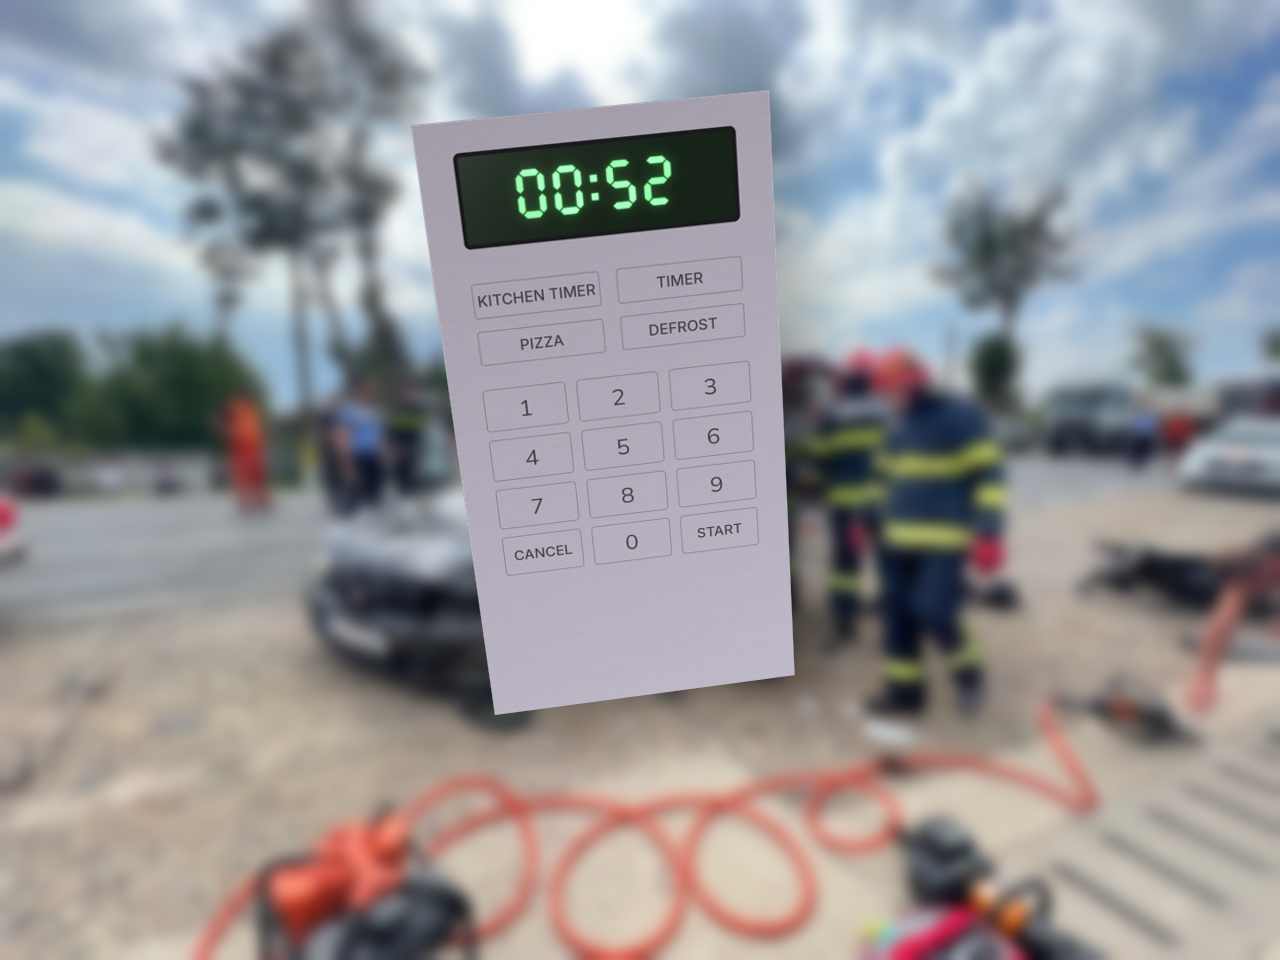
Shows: {"hour": 0, "minute": 52}
